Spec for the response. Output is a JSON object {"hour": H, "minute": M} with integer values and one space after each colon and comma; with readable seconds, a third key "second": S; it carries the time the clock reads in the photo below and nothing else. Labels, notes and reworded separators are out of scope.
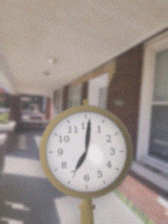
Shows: {"hour": 7, "minute": 1}
